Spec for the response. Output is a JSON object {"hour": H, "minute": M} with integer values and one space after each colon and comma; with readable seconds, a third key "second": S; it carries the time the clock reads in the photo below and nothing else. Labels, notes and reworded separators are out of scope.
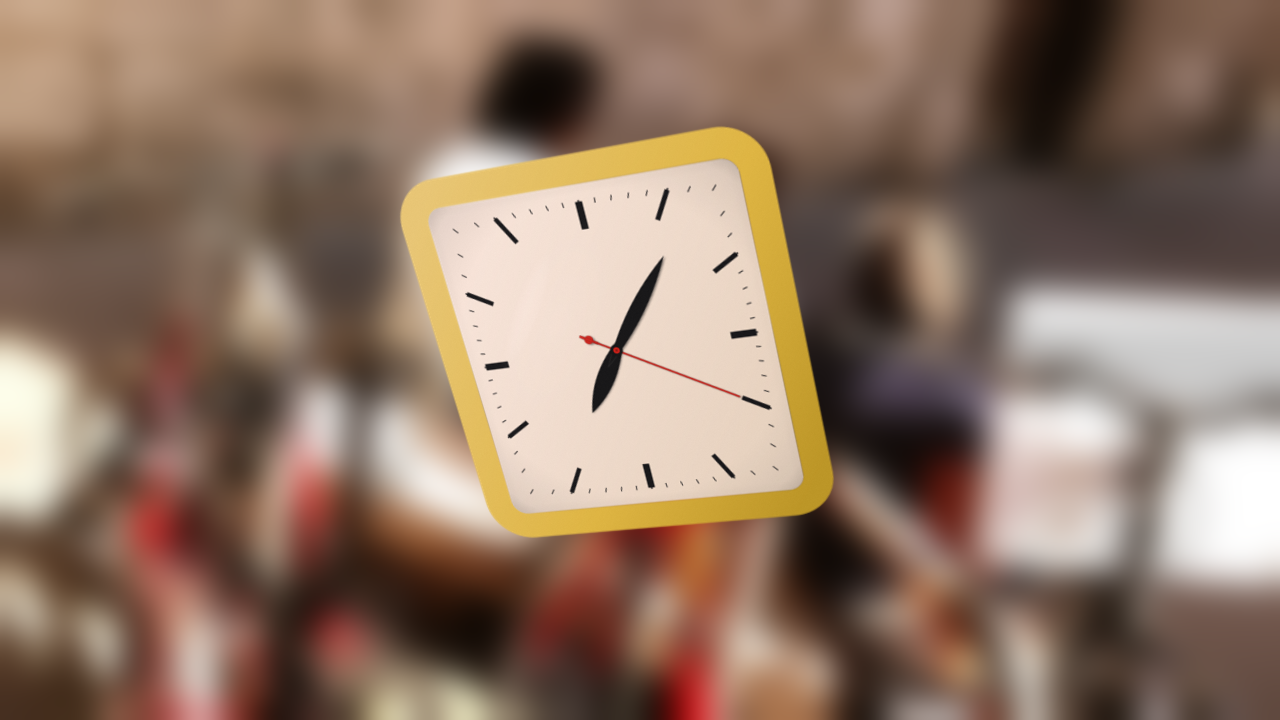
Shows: {"hour": 7, "minute": 6, "second": 20}
